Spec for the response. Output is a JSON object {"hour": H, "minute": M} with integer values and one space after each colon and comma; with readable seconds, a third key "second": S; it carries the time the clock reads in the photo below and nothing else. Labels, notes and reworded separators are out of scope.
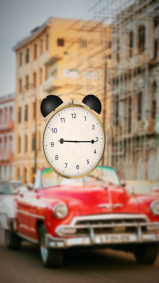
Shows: {"hour": 9, "minute": 16}
